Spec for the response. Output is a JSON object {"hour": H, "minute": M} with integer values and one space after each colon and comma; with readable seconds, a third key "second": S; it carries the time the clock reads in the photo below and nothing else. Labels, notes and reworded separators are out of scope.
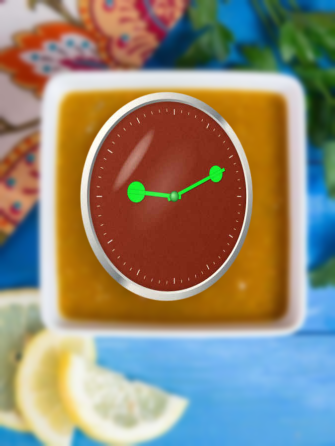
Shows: {"hour": 9, "minute": 11}
